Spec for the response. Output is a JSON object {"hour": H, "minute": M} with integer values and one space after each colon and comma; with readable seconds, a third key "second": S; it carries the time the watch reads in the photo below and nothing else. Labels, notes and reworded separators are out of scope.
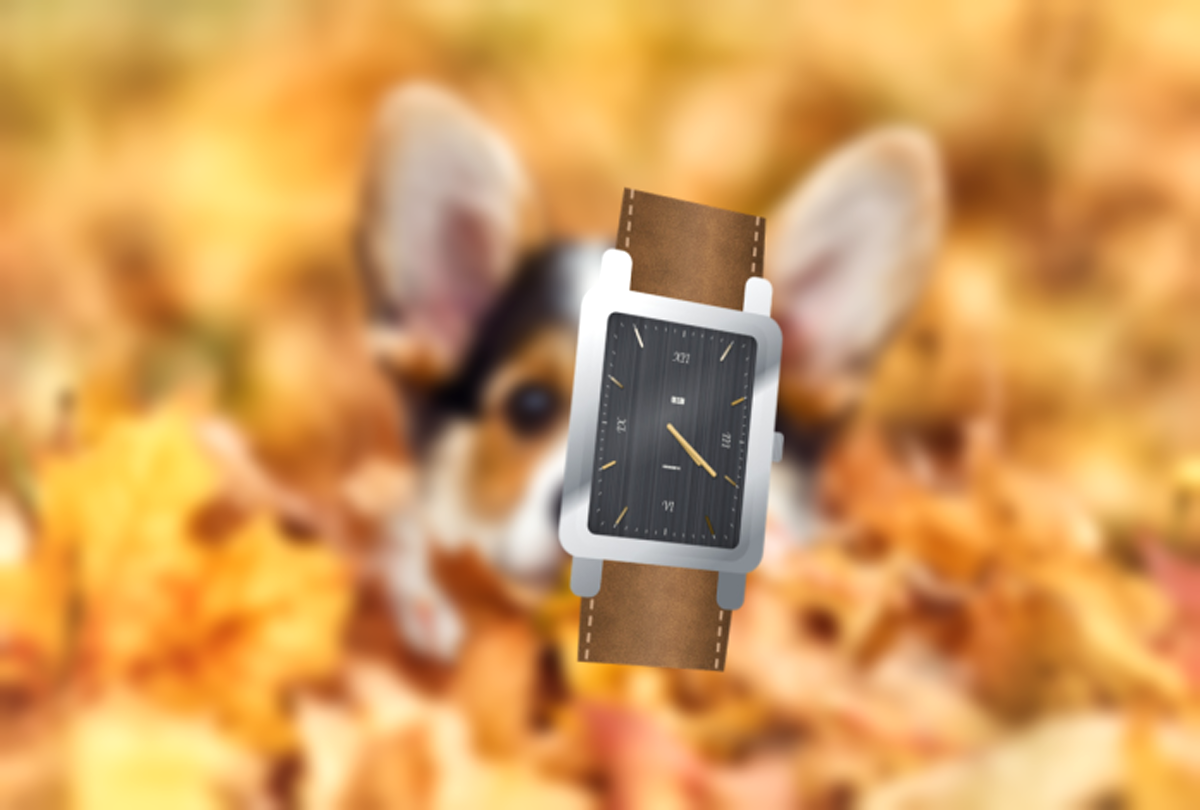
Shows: {"hour": 4, "minute": 21}
